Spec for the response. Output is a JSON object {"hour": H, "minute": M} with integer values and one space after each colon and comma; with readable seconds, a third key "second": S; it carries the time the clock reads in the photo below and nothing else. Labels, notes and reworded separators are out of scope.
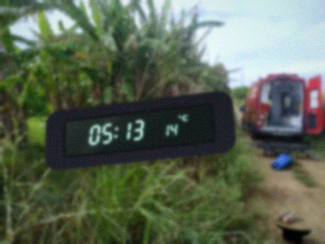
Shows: {"hour": 5, "minute": 13}
